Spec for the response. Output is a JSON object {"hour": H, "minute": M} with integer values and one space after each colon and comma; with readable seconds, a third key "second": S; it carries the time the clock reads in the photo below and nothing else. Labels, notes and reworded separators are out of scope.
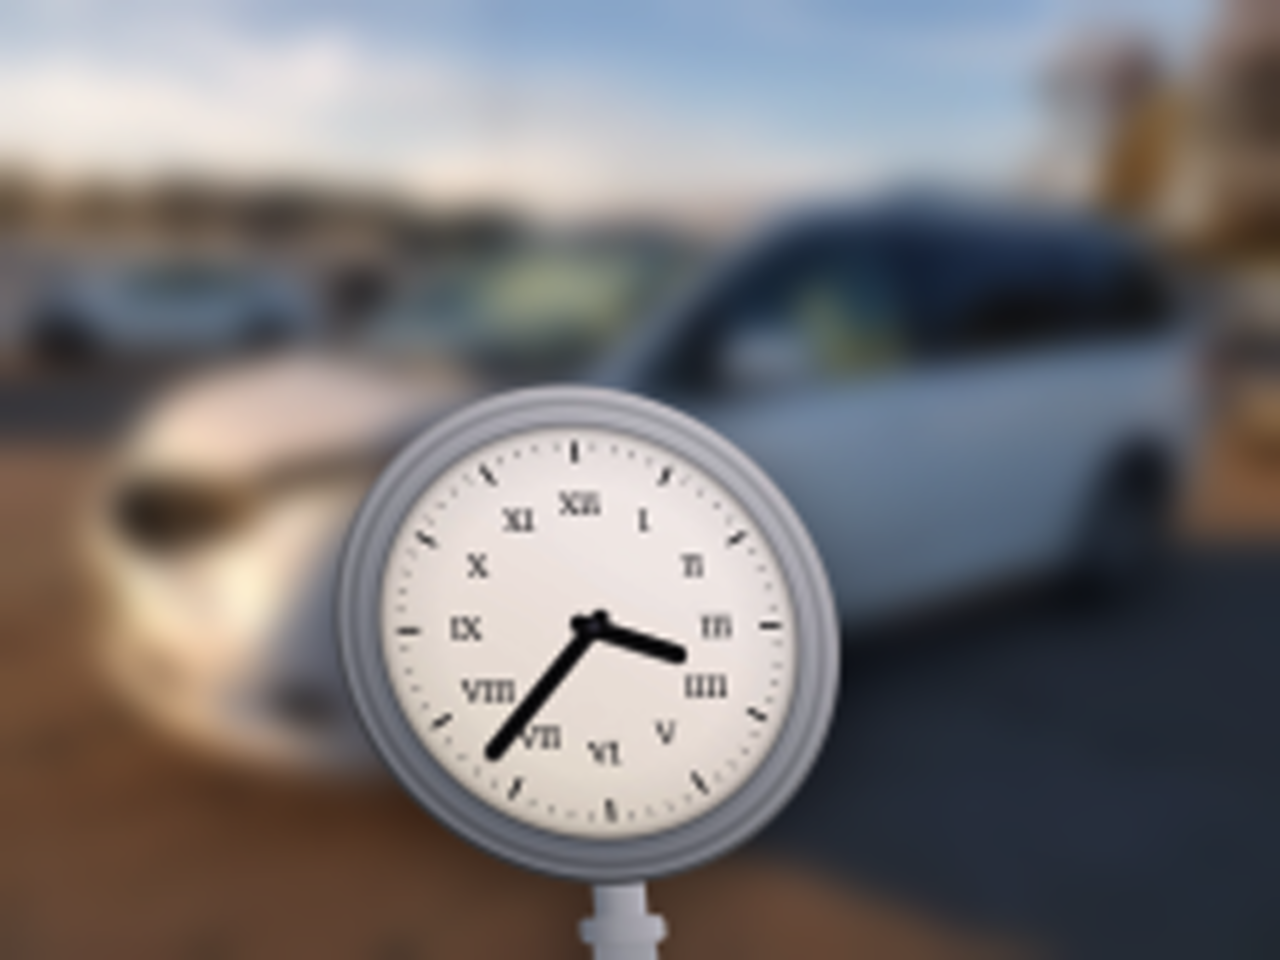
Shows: {"hour": 3, "minute": 37}
